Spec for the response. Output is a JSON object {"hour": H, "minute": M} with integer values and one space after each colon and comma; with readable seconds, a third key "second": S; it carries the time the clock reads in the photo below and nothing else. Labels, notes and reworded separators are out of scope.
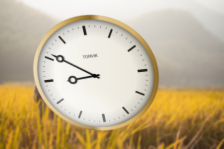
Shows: {"hour": 8, "minute": 51}
